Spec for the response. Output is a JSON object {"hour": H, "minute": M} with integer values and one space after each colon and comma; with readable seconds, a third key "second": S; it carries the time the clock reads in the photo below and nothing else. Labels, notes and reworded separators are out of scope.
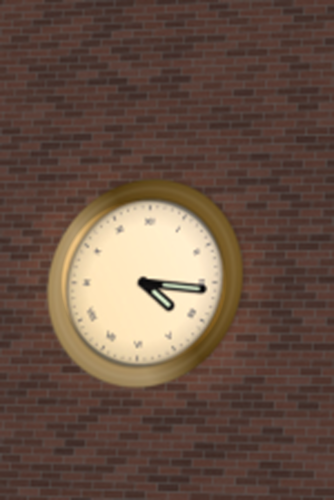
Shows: {"hour": 4, "minute": 16}
